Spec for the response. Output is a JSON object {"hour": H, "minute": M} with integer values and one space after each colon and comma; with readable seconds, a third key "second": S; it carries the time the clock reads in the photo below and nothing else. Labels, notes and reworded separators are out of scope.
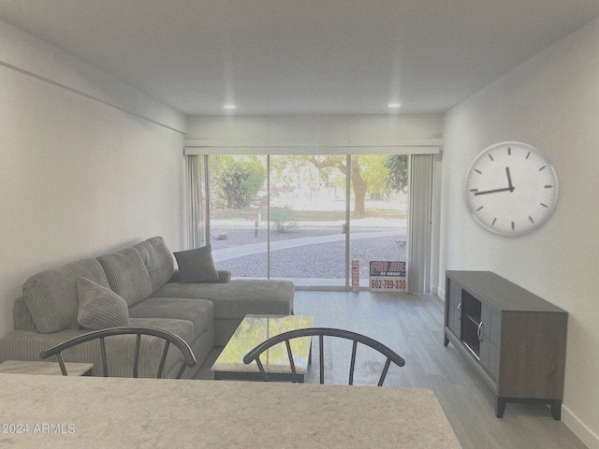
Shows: {"hour": 11, "minute": 44}
